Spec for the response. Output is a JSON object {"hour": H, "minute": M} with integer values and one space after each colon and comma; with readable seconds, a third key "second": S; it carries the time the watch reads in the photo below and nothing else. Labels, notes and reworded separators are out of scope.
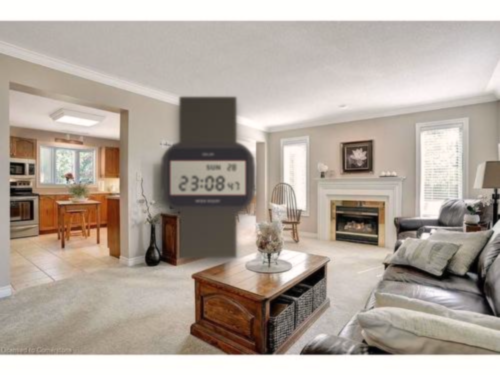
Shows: {"hour": 23, "minute": 8}
